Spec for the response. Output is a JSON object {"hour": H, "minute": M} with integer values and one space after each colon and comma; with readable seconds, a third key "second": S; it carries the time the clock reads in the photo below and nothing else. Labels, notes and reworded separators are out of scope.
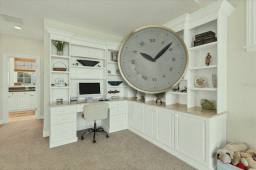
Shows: {"hour": 10, "minute": 8}
